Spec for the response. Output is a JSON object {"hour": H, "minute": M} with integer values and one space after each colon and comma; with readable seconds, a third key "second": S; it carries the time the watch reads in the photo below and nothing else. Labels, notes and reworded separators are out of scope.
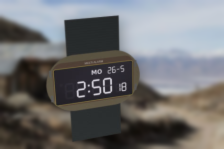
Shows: {"hour": 2, "minute": 50, "second": 18}
